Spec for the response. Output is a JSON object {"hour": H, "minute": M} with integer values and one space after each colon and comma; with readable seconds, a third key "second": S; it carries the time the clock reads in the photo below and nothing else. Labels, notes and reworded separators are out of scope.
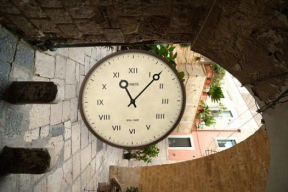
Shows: {"hour": 11, "minute": 7}
